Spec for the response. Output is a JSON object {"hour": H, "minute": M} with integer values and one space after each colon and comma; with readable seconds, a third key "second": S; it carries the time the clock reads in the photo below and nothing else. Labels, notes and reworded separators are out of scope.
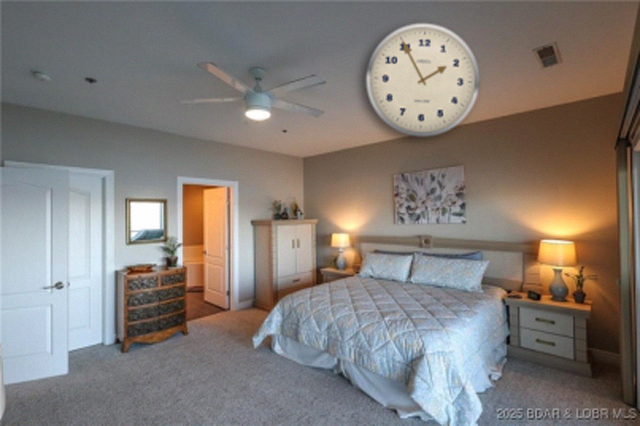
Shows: {"hour": 1, "minute": 55}
